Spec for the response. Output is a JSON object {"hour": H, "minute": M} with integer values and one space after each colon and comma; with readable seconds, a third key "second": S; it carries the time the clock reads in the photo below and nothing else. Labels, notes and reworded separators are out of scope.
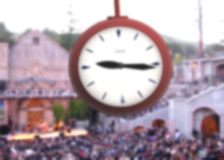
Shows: {"hour": 9, "minute": 16}
